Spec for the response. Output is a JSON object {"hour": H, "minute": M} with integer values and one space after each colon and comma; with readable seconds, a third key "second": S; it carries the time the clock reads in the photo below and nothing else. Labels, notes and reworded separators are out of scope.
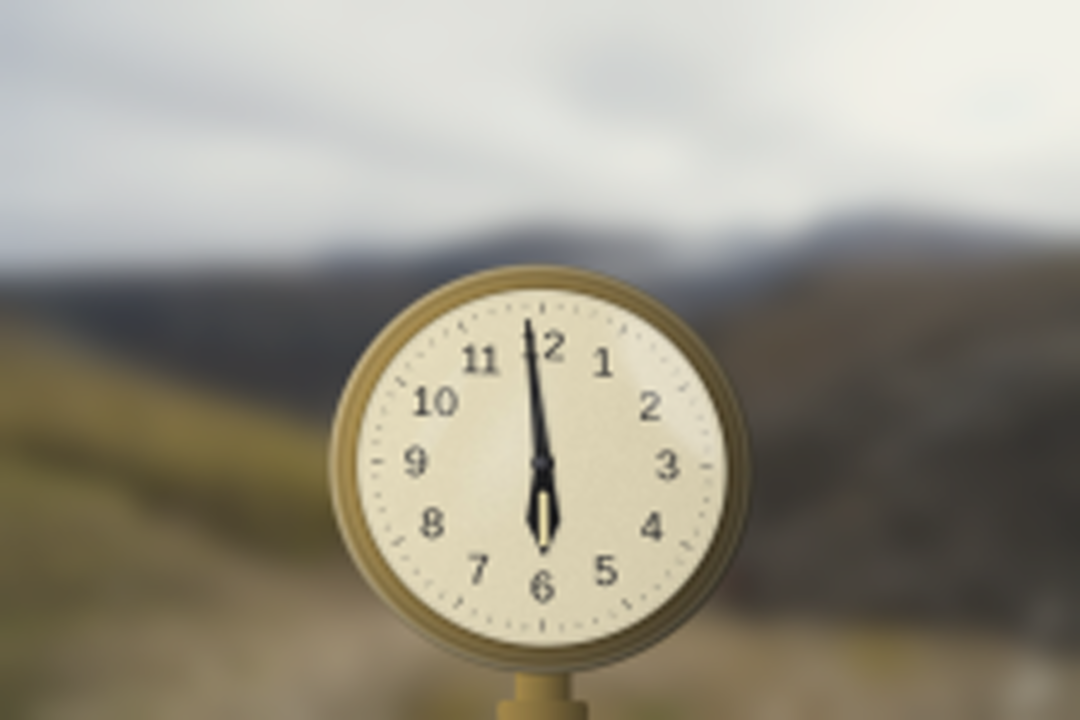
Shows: {"hour": 5, "minute": 59}
